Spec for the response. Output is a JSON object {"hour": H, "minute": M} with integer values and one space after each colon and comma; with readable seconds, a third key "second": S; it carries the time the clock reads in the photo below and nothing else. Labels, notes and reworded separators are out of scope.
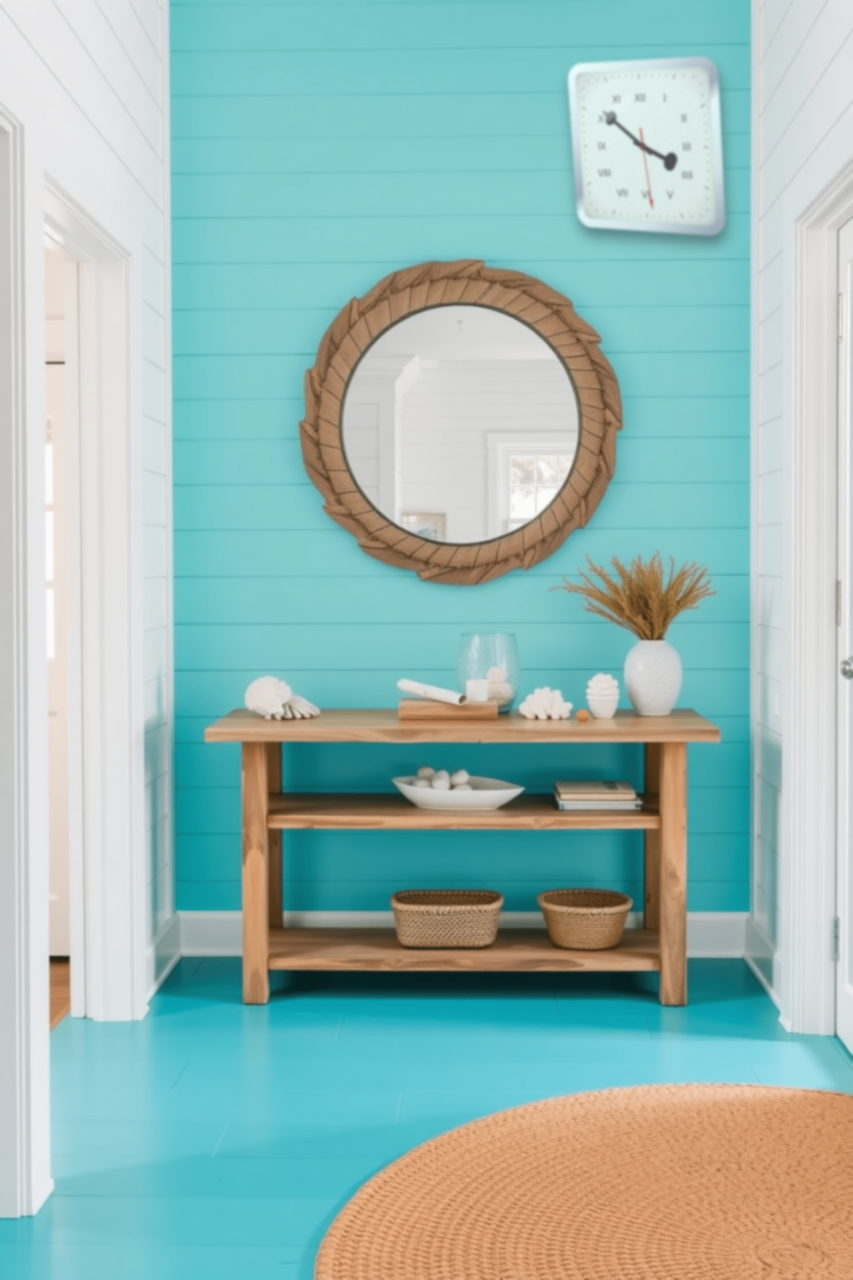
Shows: {"hour": 3, "minute": 51, "second": 29}
